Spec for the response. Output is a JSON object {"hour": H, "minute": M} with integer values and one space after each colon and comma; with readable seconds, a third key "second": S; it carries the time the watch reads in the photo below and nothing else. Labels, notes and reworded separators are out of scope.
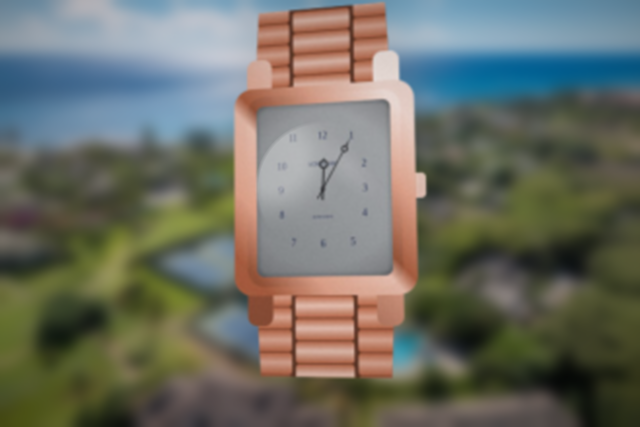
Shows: {"hour": 12, "minute": 5}
